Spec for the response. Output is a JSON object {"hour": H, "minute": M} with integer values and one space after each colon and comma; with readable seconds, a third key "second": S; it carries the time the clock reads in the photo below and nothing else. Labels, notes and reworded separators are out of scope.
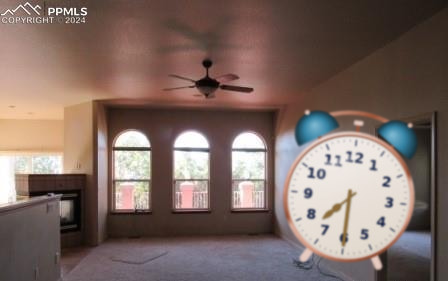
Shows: {"hour": 7, "minute": 30}
